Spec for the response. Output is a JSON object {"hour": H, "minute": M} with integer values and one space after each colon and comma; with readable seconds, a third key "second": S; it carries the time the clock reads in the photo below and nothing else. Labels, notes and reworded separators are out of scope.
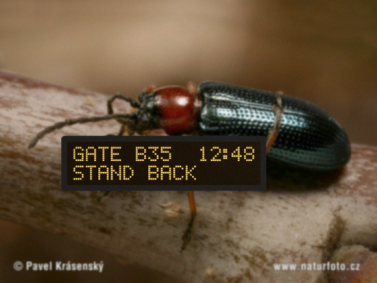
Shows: {"hour": 12, "minute": 48}
